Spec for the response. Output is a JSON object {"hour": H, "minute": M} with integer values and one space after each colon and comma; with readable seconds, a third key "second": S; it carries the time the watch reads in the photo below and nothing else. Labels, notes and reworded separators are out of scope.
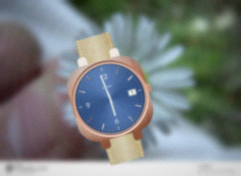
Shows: {"hour": 5, "minute": 59}
